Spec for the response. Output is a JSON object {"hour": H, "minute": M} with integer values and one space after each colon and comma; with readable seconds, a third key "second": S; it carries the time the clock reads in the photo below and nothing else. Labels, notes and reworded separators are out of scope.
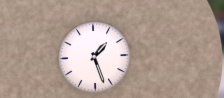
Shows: {"hour": 1, "minute": 27}
